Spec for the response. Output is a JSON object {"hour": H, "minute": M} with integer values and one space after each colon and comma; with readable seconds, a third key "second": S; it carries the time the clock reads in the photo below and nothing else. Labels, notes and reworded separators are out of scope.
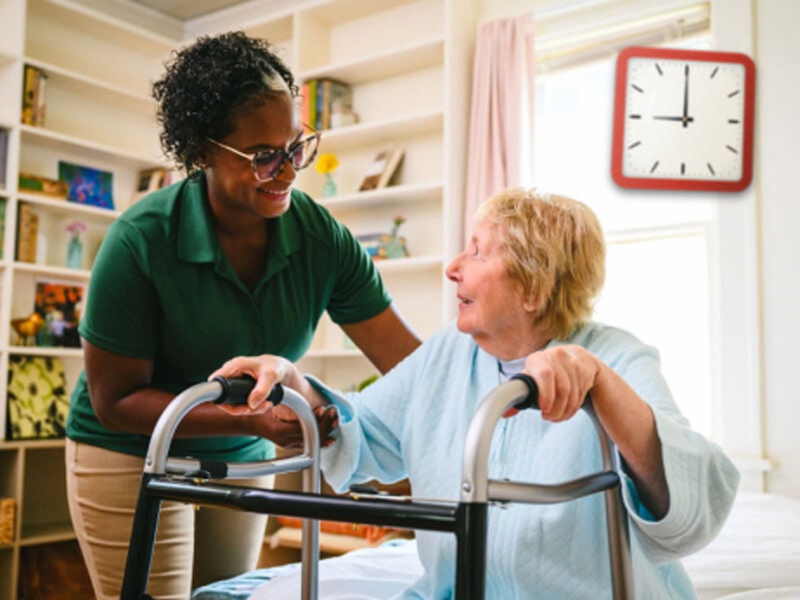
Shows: {"hour": 9, "minute": 0}
